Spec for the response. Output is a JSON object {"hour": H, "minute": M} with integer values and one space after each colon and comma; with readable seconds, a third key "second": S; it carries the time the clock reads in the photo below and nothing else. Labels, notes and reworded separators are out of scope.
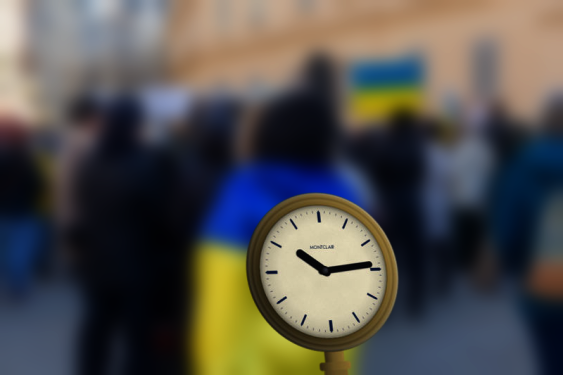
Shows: {"hour": 10, "minute": 14}
